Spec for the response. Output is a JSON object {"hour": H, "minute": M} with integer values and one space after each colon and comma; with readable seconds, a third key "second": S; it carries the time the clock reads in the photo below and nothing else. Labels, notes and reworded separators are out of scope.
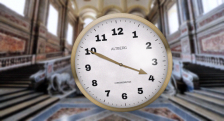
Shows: {"hour": 3, "minute": 50}
